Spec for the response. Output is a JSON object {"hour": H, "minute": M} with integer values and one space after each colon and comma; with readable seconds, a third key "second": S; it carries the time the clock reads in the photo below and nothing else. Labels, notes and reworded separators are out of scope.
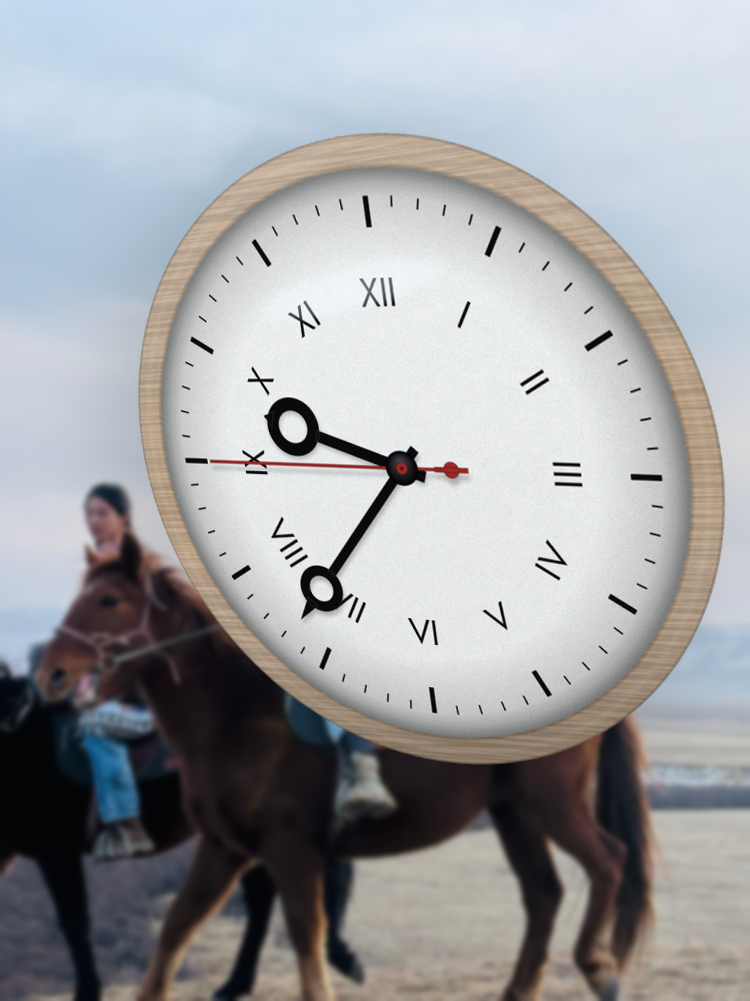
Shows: {"hour": 9, "minute": 36, "second": 45}
